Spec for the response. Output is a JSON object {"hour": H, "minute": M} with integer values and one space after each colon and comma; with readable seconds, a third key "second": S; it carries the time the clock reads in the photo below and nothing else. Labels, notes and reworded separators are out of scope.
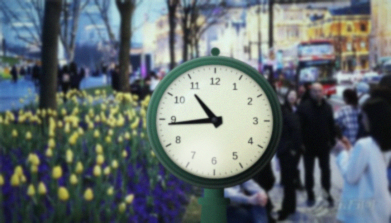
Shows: {"hour": 10, "minute": 44}
